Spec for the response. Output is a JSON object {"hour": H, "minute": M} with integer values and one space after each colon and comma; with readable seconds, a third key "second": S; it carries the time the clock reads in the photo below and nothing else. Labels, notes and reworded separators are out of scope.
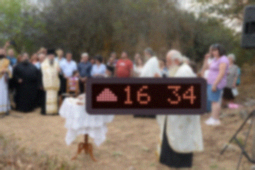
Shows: {"hour": 16, "minute": 34}
